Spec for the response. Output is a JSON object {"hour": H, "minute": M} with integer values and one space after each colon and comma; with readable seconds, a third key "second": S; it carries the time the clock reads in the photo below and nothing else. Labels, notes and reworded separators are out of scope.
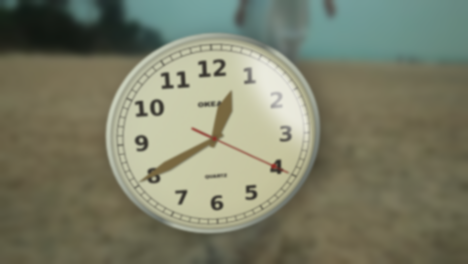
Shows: {"hour": 12, "minute": 40, "second": 20}
